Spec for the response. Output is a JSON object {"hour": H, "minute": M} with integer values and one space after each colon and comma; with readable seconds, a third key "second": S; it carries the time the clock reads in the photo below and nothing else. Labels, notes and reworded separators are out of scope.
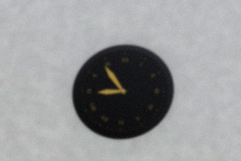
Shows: {"hour": 8, "minute": 54}
